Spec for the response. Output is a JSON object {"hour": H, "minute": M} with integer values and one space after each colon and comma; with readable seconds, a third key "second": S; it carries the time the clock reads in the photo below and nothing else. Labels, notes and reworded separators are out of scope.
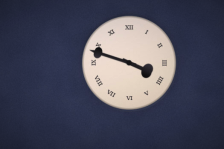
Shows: {"hour": 3, "minute": 48}
